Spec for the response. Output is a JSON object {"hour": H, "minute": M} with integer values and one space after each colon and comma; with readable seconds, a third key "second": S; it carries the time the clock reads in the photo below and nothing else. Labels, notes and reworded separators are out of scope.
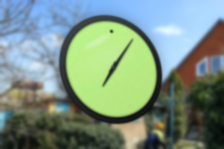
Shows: {"hour": 7, "minute": 6}
